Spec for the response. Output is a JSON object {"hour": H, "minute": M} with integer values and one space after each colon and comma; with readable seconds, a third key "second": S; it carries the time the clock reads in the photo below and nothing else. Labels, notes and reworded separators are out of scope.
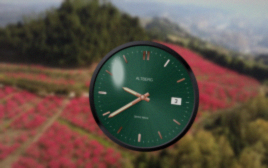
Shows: {"hour": 9, "minute": 39}
